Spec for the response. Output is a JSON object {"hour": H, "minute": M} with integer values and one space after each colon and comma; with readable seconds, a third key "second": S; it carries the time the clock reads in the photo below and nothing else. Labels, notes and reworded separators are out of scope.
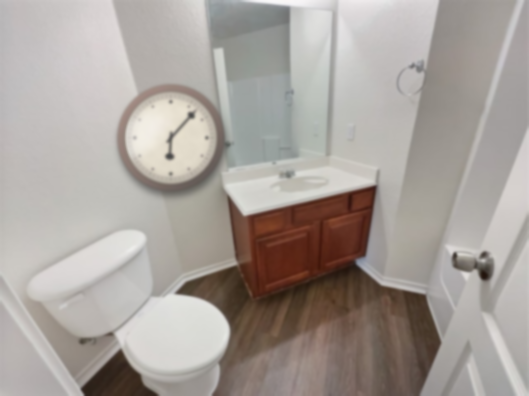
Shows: {"hour": 6, "minute": 7}
